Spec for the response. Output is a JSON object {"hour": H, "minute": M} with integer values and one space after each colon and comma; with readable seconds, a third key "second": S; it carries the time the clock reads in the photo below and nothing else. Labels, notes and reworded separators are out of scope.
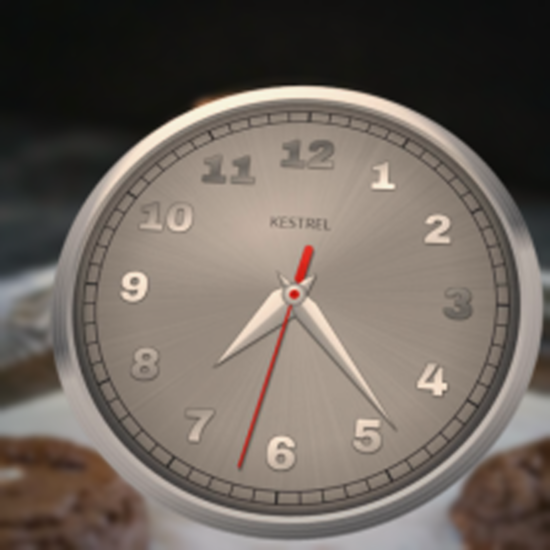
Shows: {"hour": 7, "minute": 23, "second": 32}
